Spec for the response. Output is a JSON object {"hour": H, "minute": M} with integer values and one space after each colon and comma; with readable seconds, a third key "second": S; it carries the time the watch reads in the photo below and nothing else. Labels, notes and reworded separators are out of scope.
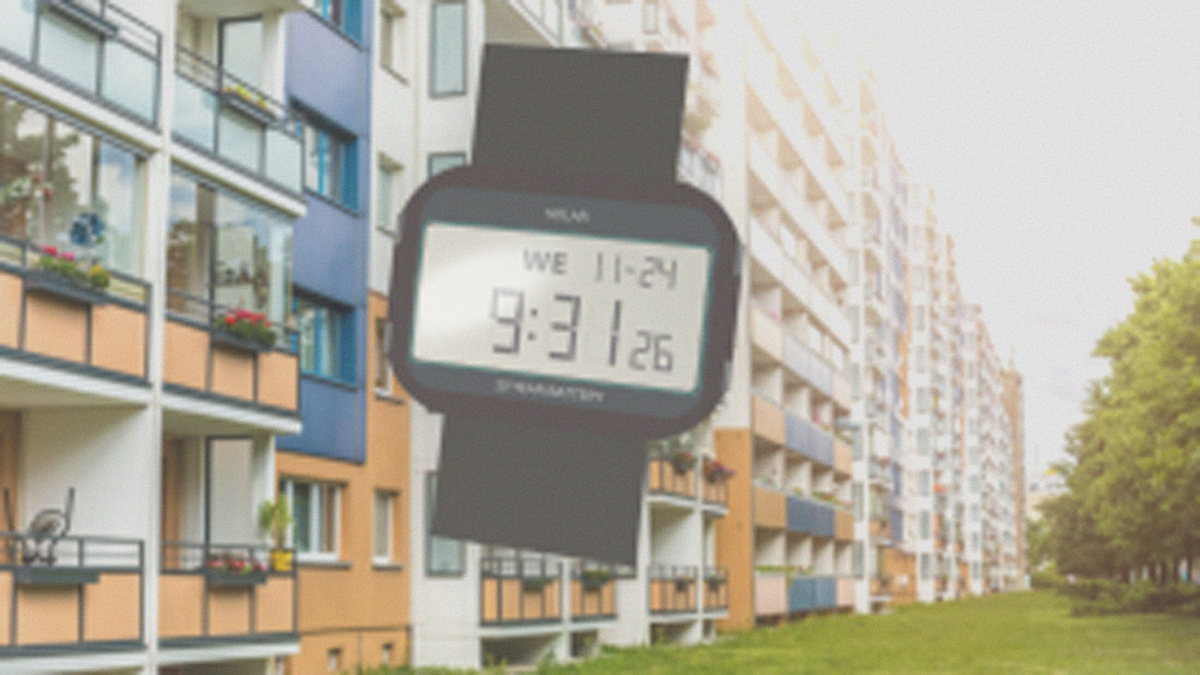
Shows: {"hour": 9, "minute": 31, "second": 26}
